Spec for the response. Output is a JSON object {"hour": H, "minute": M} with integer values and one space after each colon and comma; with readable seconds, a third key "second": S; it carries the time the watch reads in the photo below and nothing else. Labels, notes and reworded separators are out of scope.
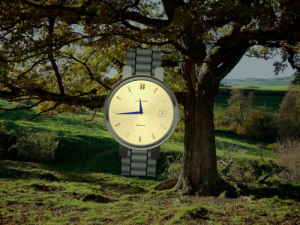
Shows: {"hour": 11, "minute": 44}
